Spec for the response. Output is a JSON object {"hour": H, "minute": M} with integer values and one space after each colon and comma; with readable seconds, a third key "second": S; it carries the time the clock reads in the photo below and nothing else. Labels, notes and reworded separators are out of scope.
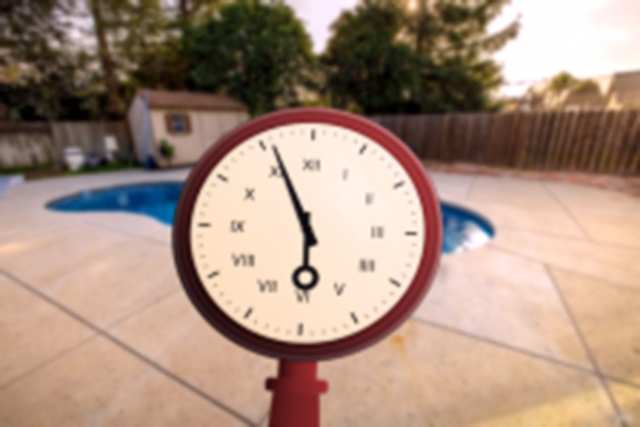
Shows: {"hour": 5, "minute": 56}
